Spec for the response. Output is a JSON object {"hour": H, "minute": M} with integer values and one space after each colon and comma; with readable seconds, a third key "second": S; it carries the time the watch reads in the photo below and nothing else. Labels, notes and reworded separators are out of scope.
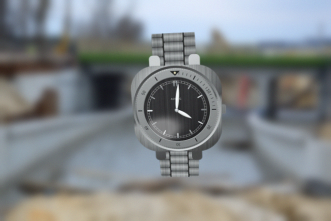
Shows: {"hour": 4, "minute": 1}
